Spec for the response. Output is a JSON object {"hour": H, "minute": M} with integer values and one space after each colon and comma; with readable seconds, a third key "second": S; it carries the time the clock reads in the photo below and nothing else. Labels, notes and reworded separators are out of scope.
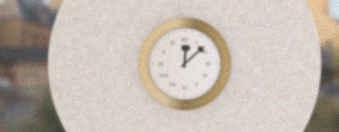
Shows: {"hour": 12, "minute": 8}
